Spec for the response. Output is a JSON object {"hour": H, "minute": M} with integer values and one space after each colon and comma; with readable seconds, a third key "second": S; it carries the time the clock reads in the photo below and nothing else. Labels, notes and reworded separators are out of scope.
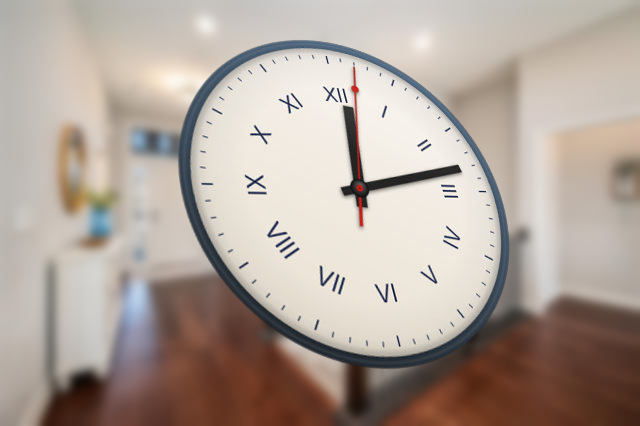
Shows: {"hour": 12, "minute": 13, "second": 2}
